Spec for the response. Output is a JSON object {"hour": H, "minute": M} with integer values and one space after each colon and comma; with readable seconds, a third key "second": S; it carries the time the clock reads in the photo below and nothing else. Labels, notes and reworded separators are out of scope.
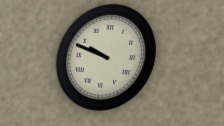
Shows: {"hour": 9, "minute": 48}
